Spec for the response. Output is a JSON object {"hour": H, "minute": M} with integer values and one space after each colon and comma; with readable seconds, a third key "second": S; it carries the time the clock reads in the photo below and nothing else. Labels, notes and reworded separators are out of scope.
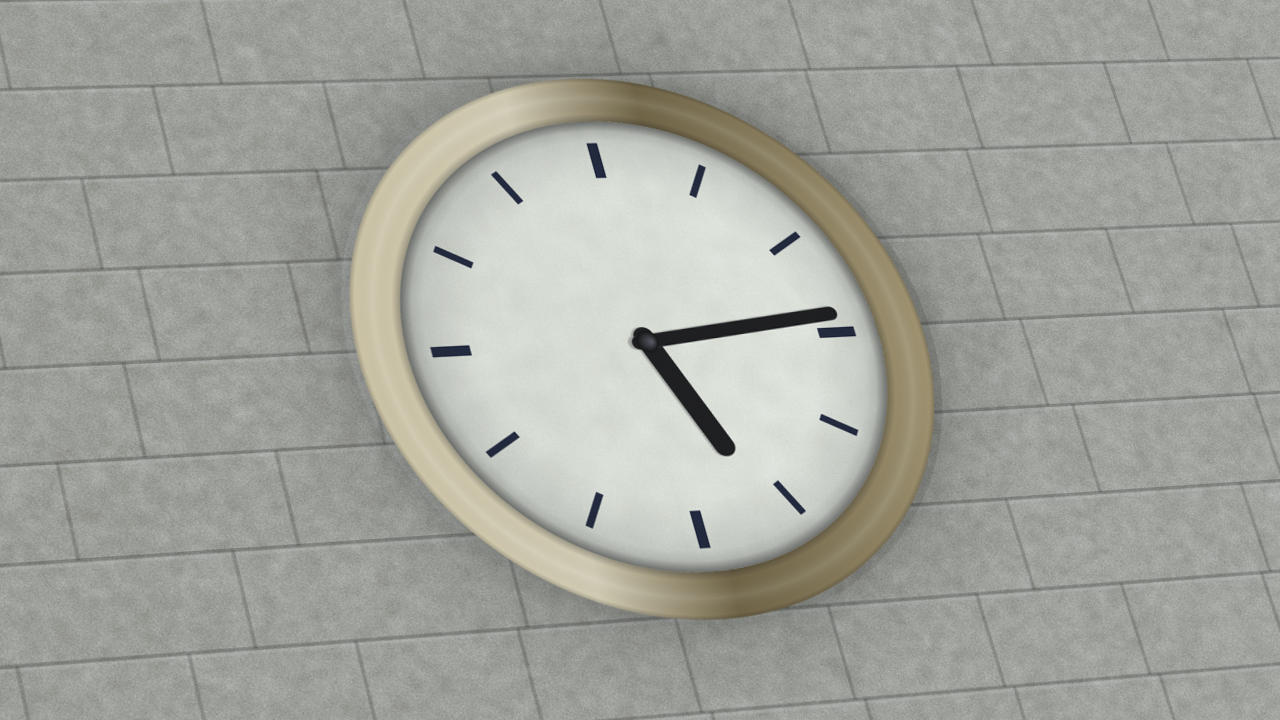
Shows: {"hour": 5, "minute": 14}
